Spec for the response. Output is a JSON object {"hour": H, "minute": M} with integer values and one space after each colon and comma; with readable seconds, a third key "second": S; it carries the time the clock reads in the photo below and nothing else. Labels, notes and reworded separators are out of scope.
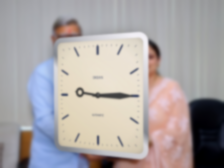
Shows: {"hour": 9, "minute": 15}
